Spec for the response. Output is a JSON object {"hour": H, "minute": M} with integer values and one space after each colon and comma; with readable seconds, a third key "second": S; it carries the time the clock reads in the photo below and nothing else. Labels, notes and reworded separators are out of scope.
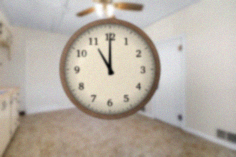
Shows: {"hour": 11, "minute": 0}
